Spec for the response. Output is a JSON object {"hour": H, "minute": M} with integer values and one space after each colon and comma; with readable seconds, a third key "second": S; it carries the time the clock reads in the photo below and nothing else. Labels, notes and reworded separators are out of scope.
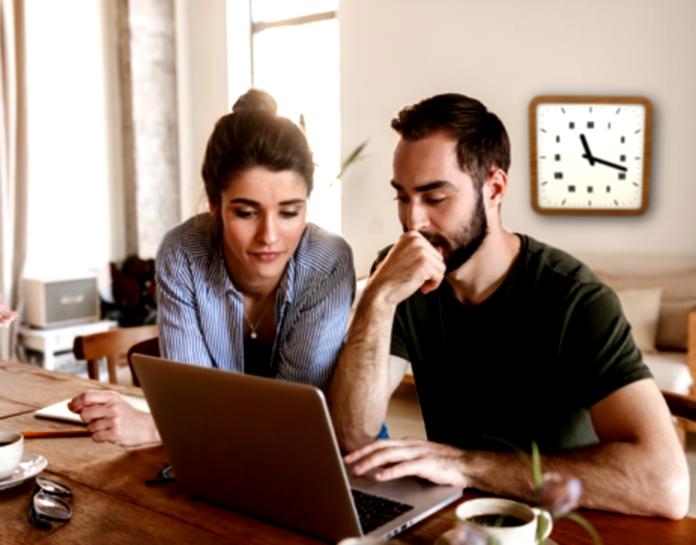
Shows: {"hour": 11, "minute": 18}
